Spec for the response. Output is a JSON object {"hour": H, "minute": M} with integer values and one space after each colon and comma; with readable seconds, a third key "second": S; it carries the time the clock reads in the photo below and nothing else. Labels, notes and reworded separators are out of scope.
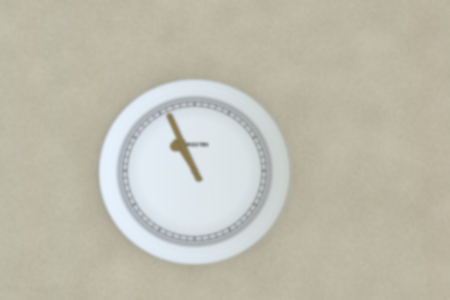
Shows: {"hour": 10, "minute": 56}
